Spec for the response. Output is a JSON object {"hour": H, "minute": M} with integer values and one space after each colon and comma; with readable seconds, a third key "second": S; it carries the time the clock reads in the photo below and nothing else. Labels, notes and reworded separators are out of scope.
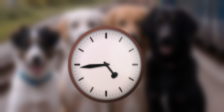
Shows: {"hour": 4, "minute": 44}
